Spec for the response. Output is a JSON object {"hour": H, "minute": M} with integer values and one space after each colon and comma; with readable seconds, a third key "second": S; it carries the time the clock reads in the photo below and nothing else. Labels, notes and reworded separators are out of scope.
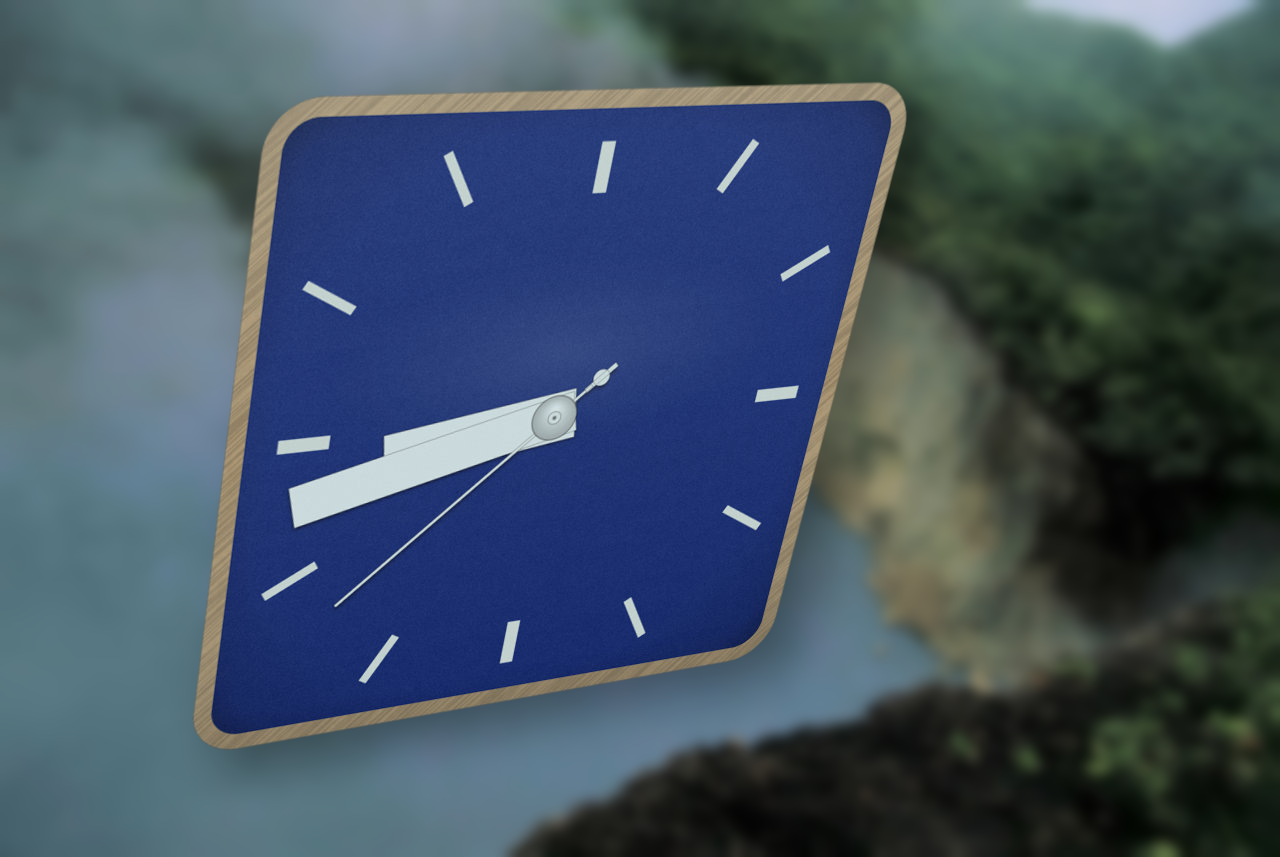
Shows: {"hour": 8, "minute": 42, "second": 38}
